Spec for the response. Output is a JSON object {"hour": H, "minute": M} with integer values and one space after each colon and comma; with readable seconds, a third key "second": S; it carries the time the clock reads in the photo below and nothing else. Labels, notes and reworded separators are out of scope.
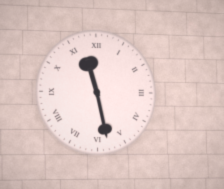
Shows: {"hour": 11, "minute": 28}
